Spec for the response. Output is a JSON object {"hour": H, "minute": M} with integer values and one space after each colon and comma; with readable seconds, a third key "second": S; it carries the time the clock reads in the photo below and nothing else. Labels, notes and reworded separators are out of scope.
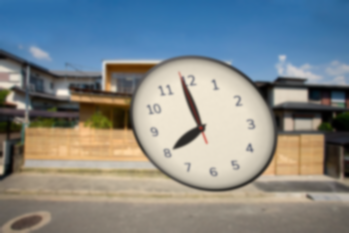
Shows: {"hour": 7, "minute": 58, "second": 59}
